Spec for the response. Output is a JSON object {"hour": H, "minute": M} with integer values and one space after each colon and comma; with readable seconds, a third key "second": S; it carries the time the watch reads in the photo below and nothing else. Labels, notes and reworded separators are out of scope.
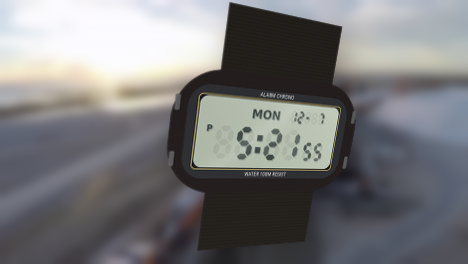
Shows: {"hour": 5, "minute": 21, "second": 55}
